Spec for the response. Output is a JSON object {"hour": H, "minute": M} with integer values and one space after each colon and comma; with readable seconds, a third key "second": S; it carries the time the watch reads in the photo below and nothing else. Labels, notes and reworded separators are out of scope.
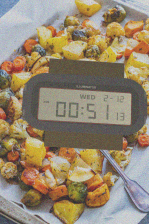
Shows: {"hour": 0, "minute": 51, "second": 13}
